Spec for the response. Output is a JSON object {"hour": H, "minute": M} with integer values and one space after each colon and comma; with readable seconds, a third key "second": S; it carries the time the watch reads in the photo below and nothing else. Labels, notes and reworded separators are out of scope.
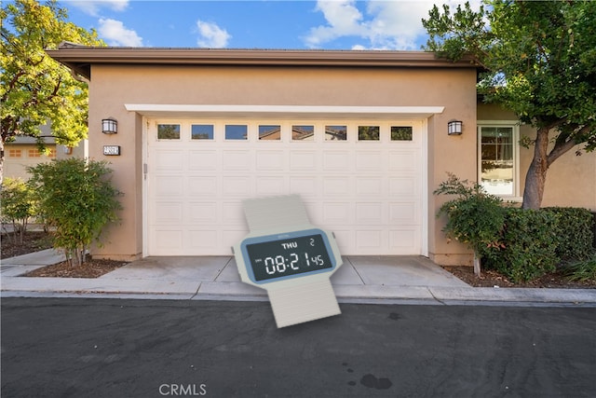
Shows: {"hour": 8, "minute": 21, "second": 45}
